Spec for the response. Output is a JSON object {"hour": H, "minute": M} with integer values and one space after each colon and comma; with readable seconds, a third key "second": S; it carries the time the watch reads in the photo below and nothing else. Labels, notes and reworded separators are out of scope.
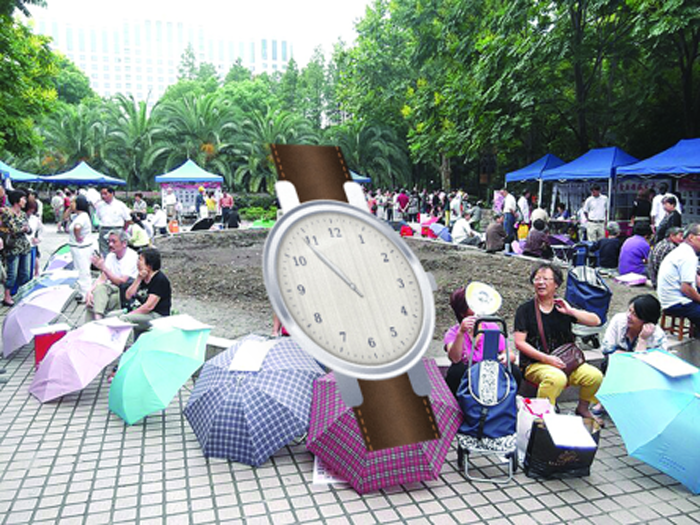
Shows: {"hour": 10, "minute": 54}
